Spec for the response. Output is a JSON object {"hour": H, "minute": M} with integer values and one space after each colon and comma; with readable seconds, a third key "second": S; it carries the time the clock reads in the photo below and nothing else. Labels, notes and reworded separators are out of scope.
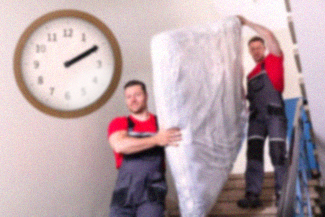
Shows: {"hour": 2, "minute": 10}
